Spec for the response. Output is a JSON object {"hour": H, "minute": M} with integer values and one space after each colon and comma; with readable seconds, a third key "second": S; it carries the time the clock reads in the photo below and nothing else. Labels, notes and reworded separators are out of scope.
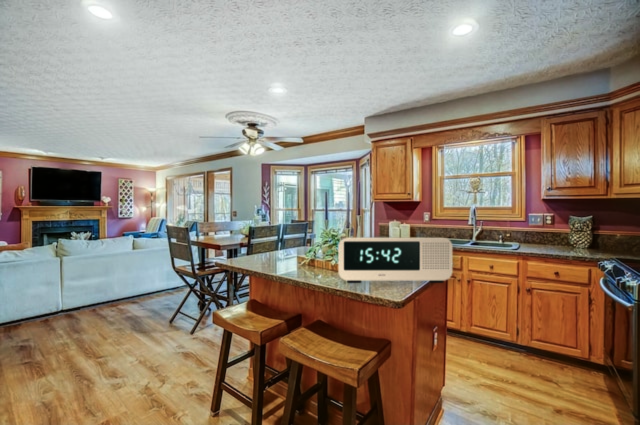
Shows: {"hour": 15, "minute": 42}
